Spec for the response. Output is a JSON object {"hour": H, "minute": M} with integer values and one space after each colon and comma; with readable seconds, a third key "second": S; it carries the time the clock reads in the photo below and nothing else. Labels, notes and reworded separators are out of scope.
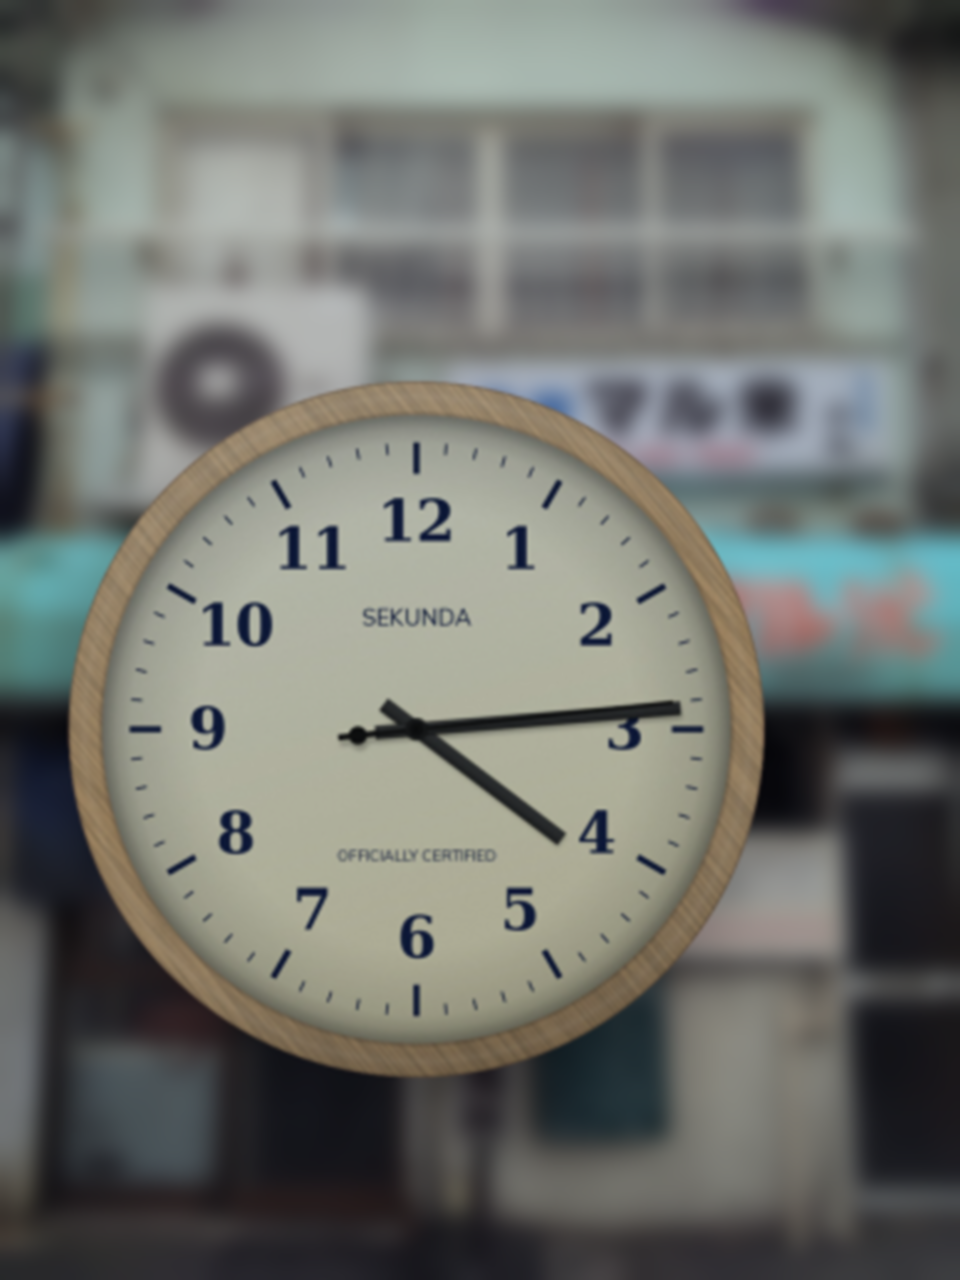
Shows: {"hour": 4, "minute": 14, "second": 14}
